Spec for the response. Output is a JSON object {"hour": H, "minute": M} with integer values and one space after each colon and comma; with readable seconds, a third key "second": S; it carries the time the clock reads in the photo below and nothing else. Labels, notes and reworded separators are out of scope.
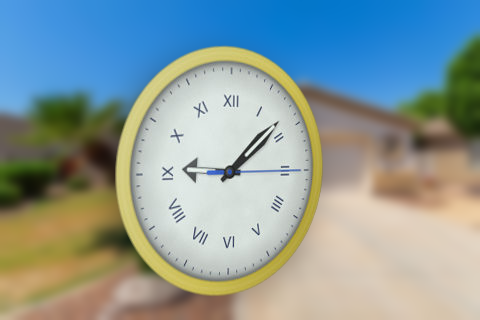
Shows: {"hour": 9, "minute": 8, "second": 15}
